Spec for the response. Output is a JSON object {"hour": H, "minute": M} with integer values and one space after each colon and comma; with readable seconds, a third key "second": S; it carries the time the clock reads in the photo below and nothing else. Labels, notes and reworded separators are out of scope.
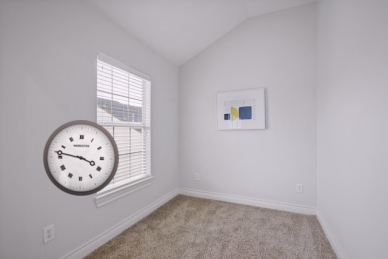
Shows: {"hour": 3, "minute": 47}
